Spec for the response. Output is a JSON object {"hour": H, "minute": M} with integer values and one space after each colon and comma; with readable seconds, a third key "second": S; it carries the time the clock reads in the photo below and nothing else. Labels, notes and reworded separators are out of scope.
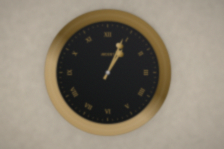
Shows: {"hour": 1, "minute": 4}
